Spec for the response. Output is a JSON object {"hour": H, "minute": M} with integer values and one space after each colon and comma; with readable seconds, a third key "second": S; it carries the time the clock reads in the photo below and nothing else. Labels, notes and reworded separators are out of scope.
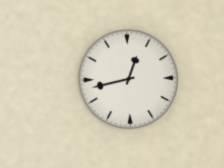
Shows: {"hour": 12, "minute": 43}
